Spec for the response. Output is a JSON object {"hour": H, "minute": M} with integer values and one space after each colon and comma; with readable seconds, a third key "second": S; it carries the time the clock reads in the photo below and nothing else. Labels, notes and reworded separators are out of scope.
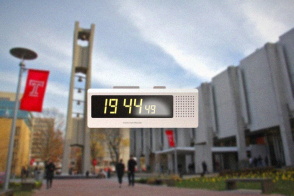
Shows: {"hour": 19, "minute": 44, "second": 49}
